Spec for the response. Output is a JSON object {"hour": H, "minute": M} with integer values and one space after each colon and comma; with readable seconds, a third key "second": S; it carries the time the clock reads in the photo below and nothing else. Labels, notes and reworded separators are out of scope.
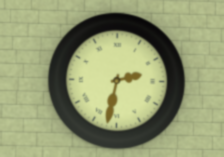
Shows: {"hour": 2, "minute": 32}
